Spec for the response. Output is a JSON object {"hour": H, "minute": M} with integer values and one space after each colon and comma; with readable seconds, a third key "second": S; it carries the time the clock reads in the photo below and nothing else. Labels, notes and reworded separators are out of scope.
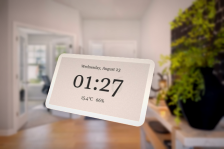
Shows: {"hour": 1, "minute": 27}
